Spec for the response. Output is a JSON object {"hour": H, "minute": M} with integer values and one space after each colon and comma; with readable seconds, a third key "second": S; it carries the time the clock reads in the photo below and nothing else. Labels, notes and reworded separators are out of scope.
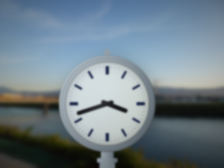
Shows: {"hour": 3, "minute": 42}
